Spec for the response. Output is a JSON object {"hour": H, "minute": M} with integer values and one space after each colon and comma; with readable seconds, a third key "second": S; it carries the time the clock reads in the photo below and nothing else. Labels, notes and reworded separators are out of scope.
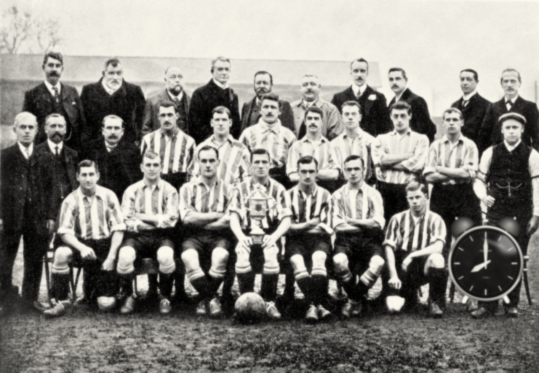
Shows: {"hour": 8, "minute": 0}
